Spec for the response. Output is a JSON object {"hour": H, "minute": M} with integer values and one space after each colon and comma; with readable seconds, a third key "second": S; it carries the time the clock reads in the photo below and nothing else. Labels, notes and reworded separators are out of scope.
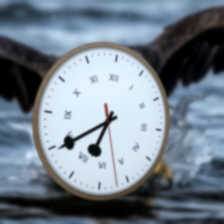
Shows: {"hour": 6, "minute": 39, "second": 27}
